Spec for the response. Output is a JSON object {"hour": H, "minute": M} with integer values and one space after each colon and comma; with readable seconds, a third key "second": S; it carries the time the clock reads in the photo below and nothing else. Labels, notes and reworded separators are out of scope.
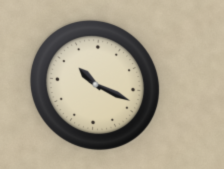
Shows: {"hour": 10, "minute": 18}
